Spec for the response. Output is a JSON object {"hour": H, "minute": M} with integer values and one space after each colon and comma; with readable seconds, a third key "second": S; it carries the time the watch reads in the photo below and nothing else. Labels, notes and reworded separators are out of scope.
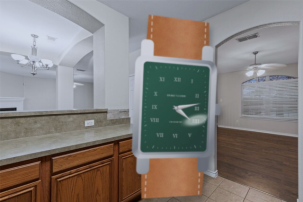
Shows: {"hour": 4, "minute": 13}
